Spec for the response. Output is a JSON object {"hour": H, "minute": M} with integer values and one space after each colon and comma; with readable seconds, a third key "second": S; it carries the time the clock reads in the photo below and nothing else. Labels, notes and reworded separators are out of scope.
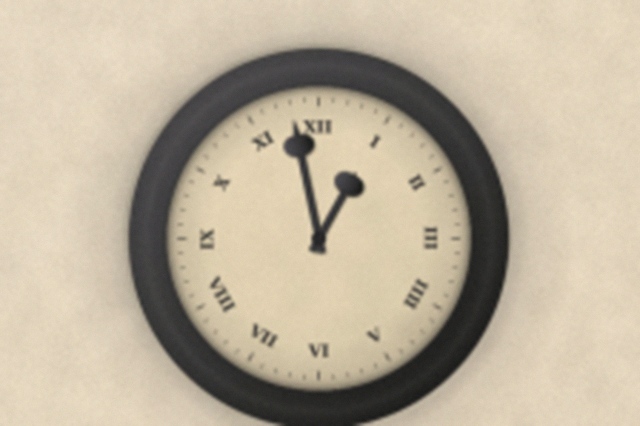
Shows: {"hour": 12, "minute": 58}
